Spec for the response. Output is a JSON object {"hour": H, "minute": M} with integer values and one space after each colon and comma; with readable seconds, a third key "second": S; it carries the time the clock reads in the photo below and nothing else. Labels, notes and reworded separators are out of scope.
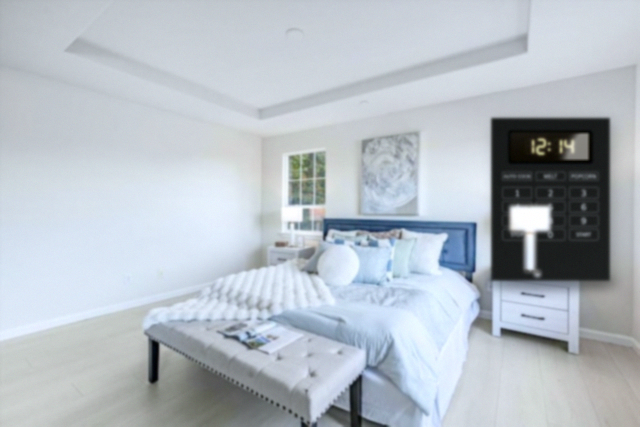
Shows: {"hour": 12, "minute": 14}
